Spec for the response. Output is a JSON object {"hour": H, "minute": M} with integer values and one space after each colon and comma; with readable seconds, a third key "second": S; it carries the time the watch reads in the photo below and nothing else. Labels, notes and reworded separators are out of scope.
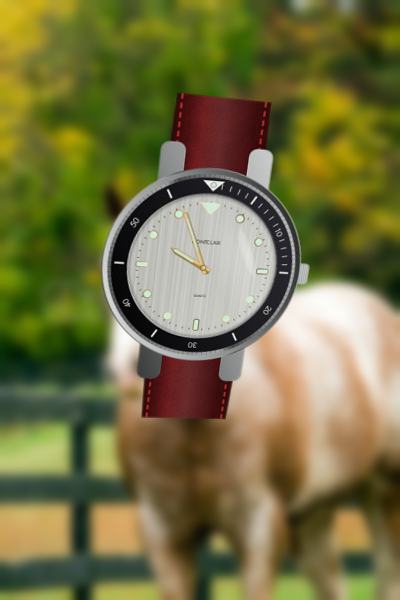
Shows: {"hour": 9, "minute": 56}
